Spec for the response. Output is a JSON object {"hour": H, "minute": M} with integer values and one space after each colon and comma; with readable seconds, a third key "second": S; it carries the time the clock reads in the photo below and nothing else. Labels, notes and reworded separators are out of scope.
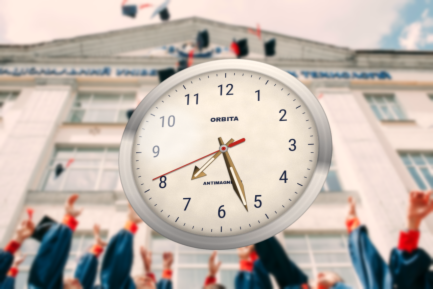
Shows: {"hour": 7, "minute": 26, "second": 41}
